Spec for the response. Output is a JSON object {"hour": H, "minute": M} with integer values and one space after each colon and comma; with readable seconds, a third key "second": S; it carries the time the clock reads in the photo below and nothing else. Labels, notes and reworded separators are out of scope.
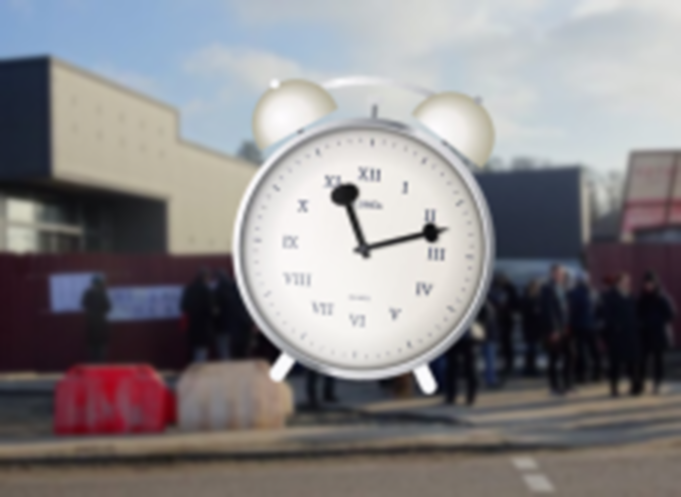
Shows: {"hour": 11, "minute": 12}
